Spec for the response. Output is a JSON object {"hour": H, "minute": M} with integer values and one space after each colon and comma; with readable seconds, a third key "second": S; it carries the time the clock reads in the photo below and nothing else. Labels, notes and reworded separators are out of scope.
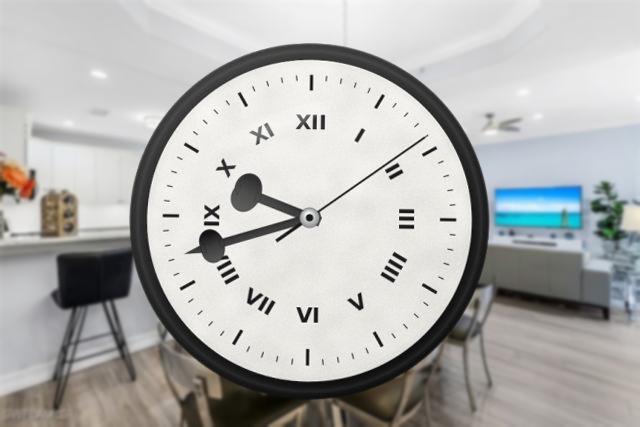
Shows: {"hour": 9, "minute": 42, "second": 9}
